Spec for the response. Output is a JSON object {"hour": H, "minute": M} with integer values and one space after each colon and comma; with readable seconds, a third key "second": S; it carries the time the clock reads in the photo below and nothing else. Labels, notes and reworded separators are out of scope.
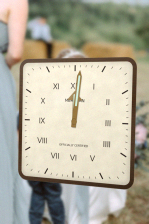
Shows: {"hour": 12, "minute": 1}
